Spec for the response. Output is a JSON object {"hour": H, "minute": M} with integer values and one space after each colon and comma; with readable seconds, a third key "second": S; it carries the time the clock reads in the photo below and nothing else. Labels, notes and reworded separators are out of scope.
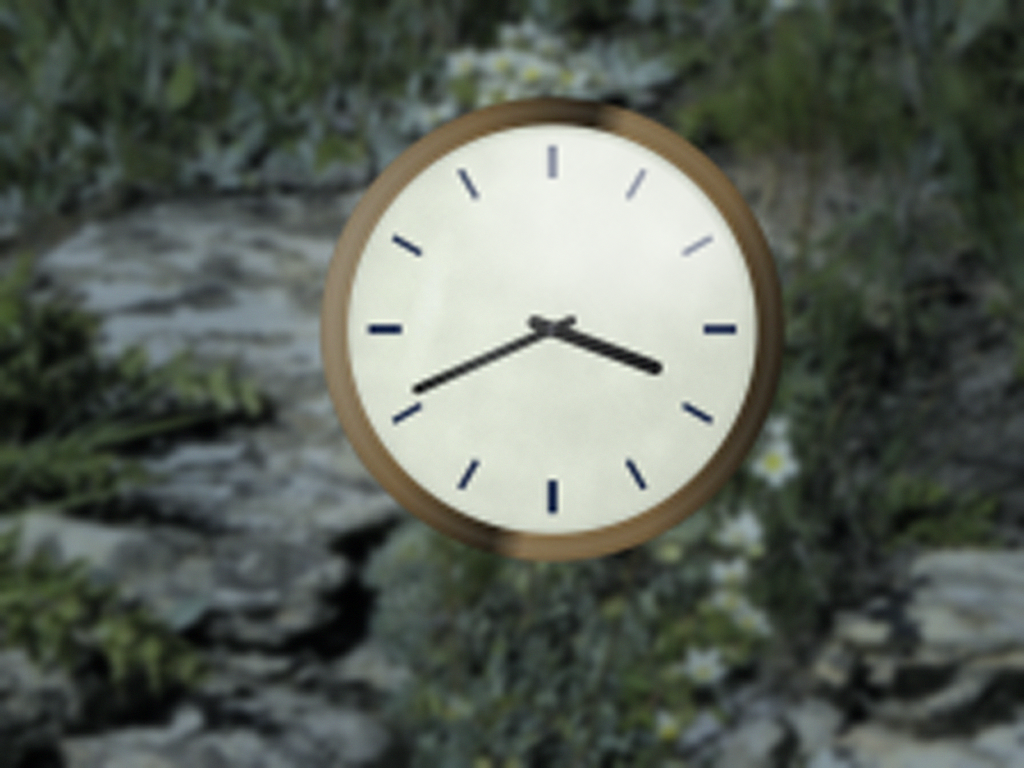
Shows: {"hour": 3, "minute": 41}
